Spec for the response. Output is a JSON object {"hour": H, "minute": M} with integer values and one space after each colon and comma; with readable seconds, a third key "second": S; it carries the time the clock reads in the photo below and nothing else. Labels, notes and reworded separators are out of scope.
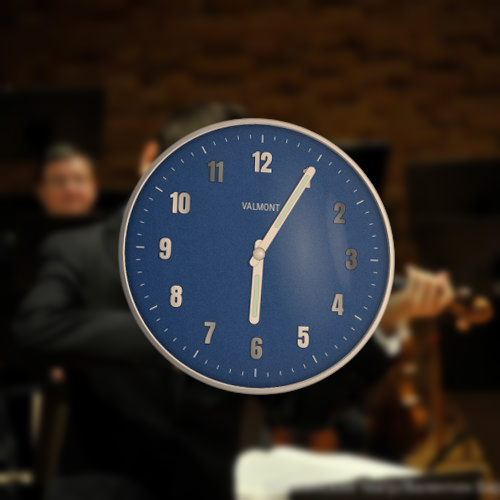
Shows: {"hour": 6, "minute": 5}
